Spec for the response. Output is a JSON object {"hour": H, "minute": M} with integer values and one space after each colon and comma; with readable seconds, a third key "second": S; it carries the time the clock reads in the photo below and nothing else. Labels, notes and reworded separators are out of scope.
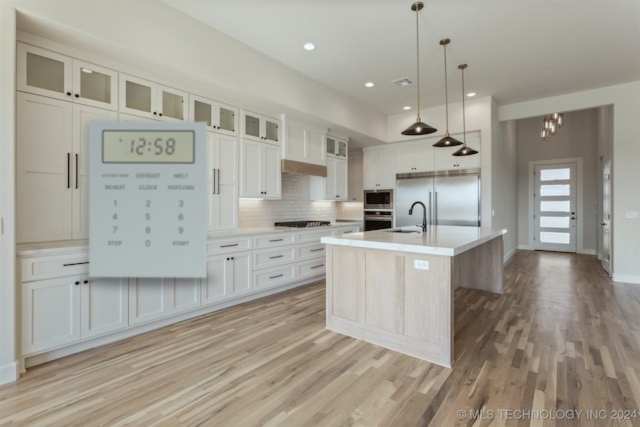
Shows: {"hour": 12, "minute": 58}
